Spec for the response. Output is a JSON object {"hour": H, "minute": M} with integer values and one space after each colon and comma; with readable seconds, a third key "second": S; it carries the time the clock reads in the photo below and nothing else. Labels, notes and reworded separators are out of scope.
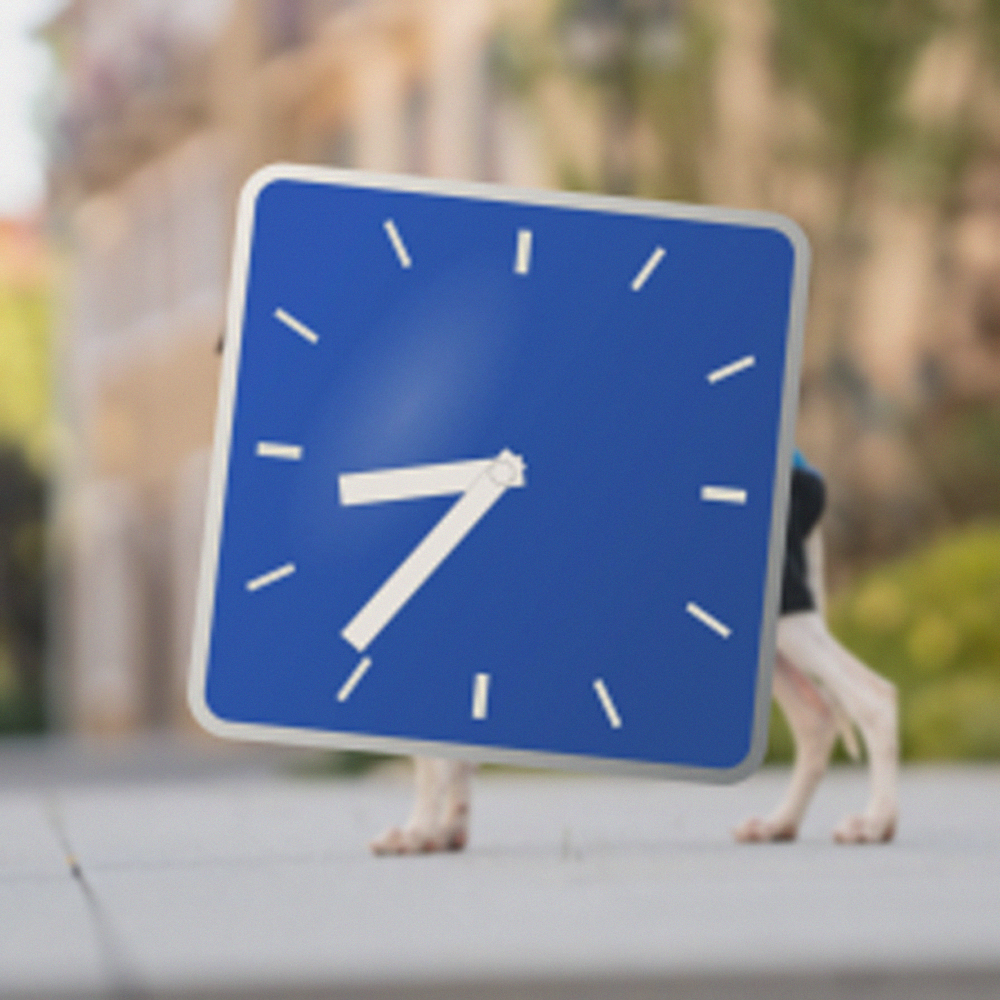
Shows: {"hour": 8, "minute": 36}
